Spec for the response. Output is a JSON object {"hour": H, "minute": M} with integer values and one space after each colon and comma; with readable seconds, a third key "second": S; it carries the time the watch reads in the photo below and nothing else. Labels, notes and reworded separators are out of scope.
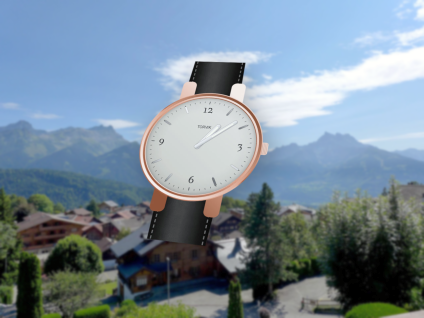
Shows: {"hour": 1, "minute": 8}
